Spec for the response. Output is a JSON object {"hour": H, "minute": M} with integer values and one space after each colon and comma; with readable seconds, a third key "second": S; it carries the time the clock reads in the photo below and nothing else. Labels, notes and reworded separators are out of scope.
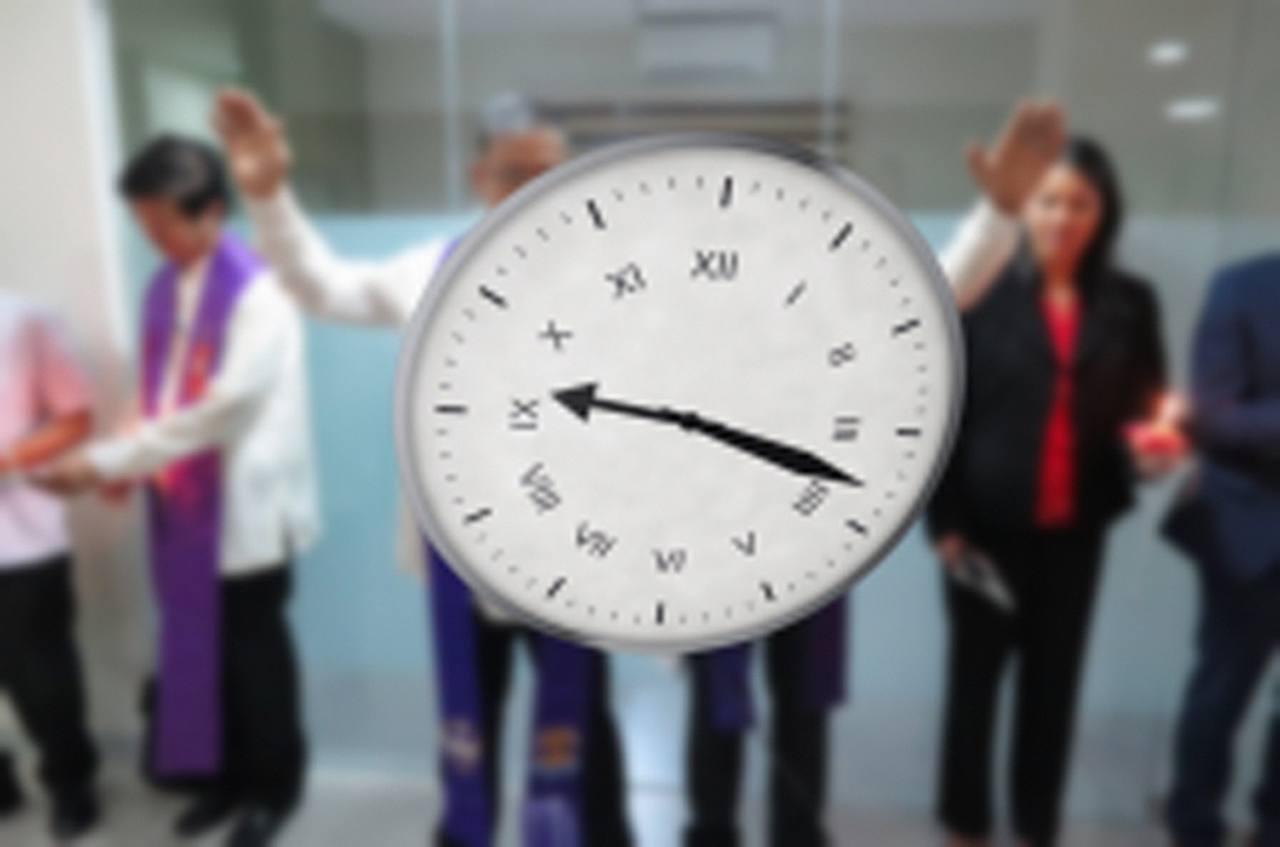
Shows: {"hour": 9, "minute": 18}
